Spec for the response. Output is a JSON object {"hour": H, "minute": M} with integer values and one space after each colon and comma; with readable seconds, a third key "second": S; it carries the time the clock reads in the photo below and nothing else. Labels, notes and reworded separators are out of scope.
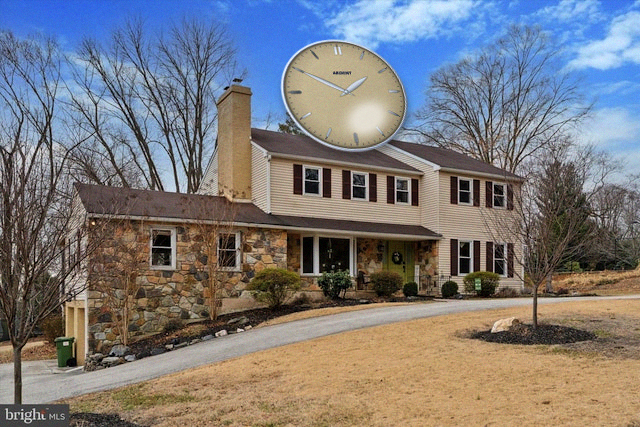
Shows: {"hour": 1, "minute": 50}
